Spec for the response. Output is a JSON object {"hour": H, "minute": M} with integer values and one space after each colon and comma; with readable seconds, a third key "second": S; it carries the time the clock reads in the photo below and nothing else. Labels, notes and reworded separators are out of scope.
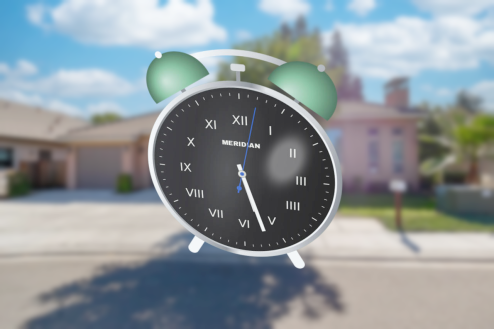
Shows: {"hour": 5, "minute": 27, "second": 2}
